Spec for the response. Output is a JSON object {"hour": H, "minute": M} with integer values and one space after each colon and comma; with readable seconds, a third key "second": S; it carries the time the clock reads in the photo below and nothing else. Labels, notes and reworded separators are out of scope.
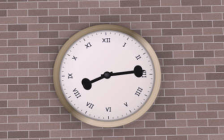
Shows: {"hour": 8, "minute": 14}
